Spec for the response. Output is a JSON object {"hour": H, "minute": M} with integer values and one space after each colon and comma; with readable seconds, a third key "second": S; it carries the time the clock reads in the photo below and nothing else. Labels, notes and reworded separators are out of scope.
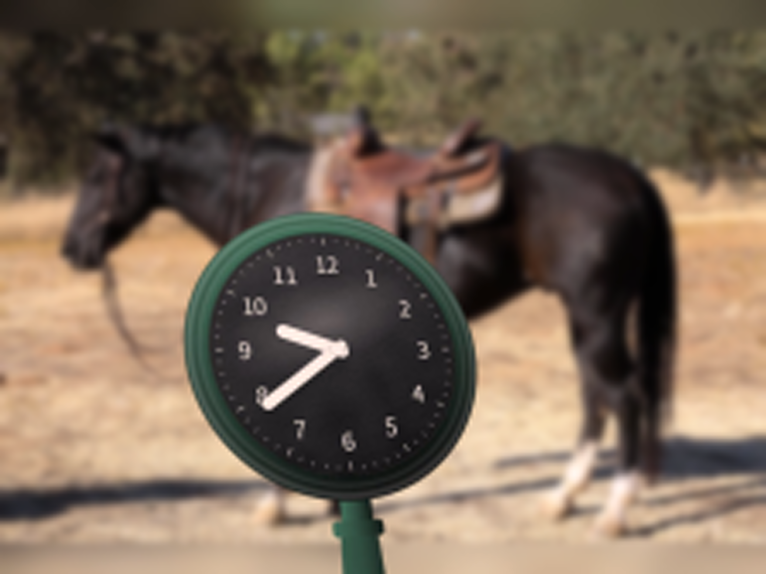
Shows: {"hour": 9, "minute": 39}
